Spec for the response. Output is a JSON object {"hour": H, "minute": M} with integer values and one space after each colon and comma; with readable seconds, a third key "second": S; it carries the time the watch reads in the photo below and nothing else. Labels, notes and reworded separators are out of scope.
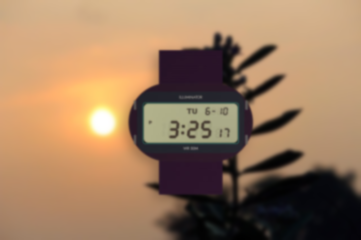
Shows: {"hour": 3, "minute": 25}
